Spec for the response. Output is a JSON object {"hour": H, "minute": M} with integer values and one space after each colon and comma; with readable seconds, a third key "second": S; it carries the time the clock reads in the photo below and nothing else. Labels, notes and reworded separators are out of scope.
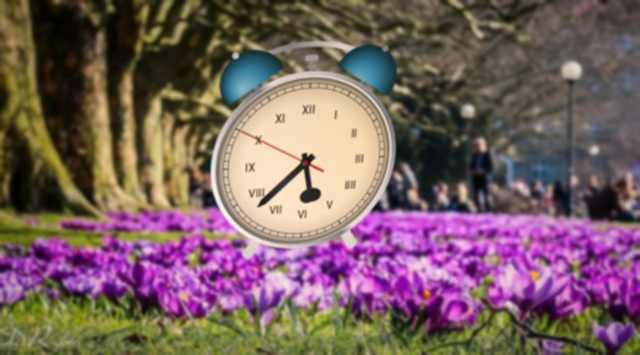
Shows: {"hour": 5, "minute": 37, "second": 50}
